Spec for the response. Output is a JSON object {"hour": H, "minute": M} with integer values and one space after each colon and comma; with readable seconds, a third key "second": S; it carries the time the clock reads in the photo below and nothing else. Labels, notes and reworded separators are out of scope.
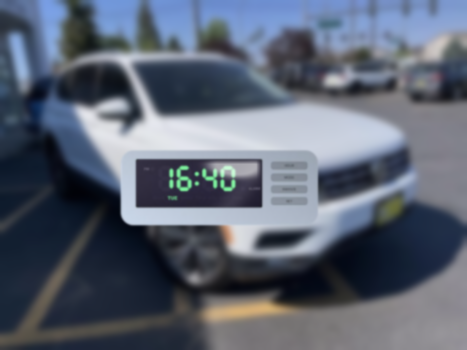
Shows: {"hour": 16, "minute": 40}
